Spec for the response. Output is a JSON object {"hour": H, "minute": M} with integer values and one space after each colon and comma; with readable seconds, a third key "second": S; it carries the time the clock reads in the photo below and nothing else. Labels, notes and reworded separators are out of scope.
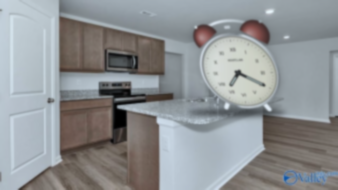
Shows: {"hour": 7, "minute": 20}
